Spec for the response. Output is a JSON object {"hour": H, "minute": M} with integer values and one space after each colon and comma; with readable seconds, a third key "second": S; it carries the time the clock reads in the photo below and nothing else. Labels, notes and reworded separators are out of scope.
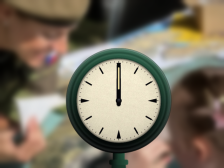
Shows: {"hour": 12, "minute": 0}
